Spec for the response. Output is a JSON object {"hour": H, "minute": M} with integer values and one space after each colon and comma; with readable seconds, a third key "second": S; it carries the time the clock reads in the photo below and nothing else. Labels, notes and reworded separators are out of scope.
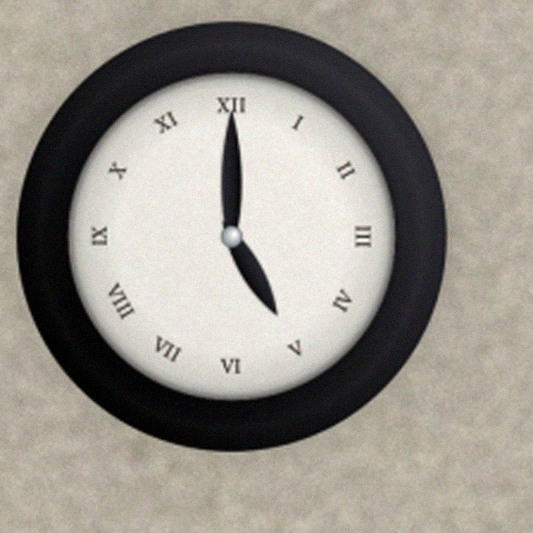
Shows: {"hour": 5, "minute": 0}
